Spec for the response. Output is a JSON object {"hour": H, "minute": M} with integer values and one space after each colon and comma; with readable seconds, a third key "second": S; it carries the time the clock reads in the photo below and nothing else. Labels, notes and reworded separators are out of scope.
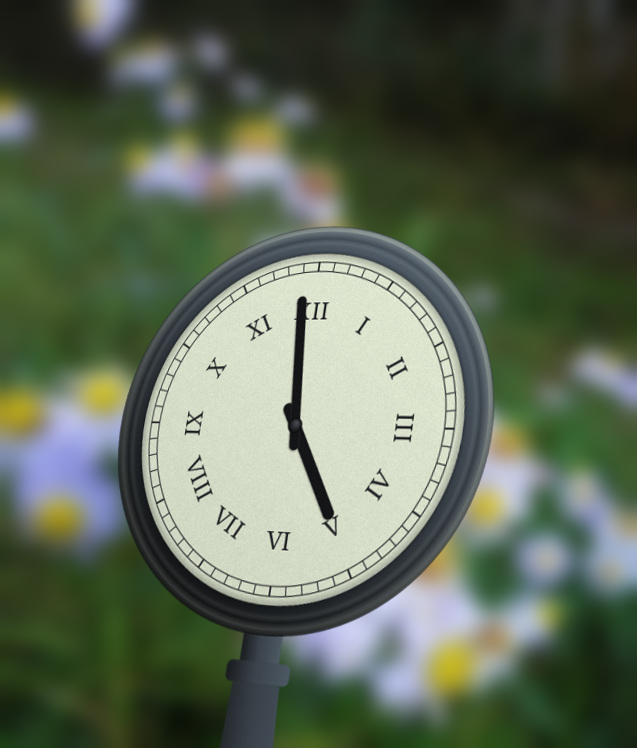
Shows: {"hour": 4, "minute": 59}
